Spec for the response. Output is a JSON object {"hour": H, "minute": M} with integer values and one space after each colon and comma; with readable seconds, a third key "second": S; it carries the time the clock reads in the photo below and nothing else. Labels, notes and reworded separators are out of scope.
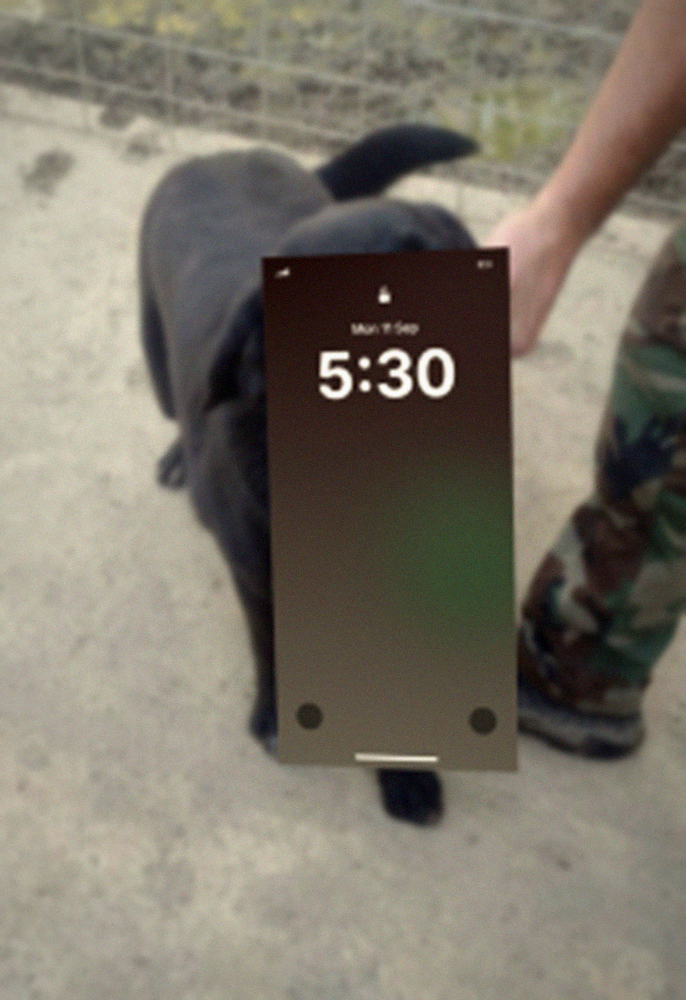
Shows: {"hour": 5, "minute": 30}
